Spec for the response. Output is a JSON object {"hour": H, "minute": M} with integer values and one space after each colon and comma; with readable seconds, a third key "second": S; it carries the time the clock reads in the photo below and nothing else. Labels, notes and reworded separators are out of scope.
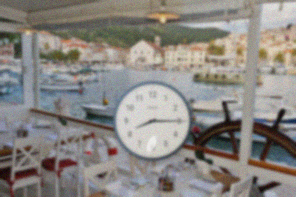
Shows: {"hour": 8, "minute": 15}
